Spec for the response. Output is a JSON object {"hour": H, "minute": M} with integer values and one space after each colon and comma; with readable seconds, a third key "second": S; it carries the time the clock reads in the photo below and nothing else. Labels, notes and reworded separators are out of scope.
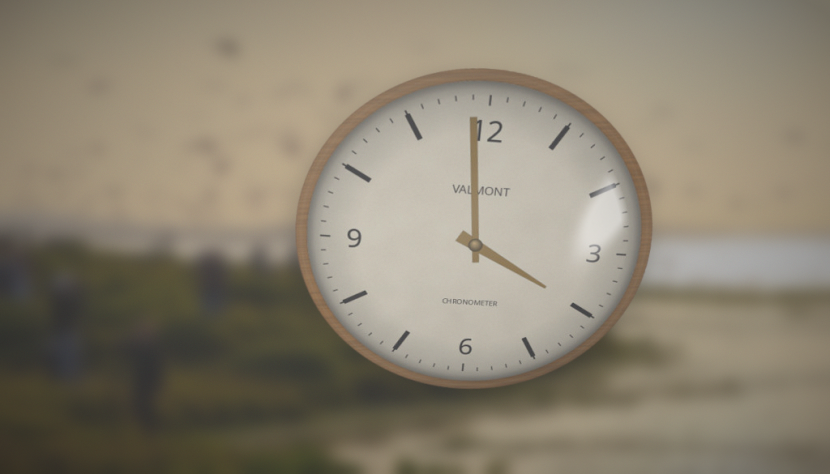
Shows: {"hour": 3, "minute": 59}
